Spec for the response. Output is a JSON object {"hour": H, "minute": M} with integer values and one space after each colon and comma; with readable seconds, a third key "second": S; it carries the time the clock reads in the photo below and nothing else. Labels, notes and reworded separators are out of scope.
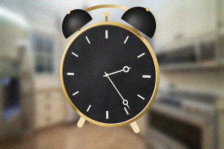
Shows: {"hour": 2, "minute": 24}
